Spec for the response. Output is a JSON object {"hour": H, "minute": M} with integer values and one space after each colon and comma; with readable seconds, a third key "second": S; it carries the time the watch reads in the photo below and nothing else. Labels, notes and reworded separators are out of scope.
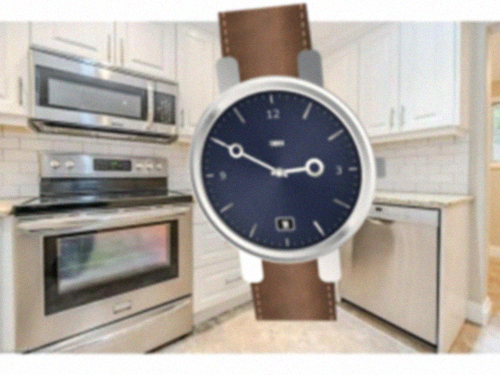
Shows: {"hour": 2, "minute": 50}
